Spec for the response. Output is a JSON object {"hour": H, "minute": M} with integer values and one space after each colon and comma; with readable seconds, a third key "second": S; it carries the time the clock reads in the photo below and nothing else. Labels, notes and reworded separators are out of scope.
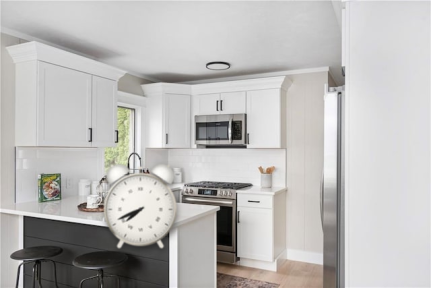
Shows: {"hour": 7, "minute": 41}
